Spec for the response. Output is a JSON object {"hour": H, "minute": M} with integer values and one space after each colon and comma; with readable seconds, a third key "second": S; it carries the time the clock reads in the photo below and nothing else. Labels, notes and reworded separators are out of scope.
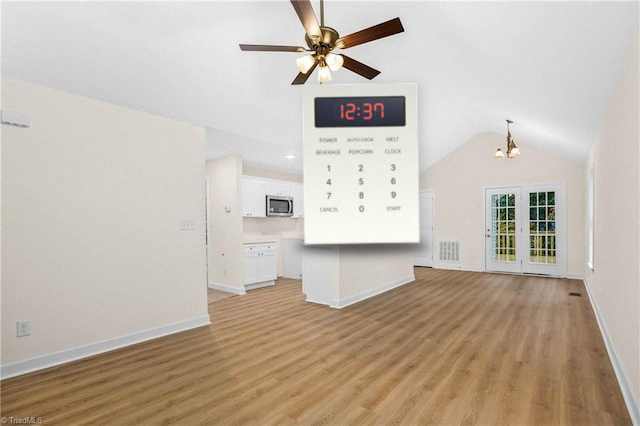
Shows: {"hour": 12, "minute": 37}
